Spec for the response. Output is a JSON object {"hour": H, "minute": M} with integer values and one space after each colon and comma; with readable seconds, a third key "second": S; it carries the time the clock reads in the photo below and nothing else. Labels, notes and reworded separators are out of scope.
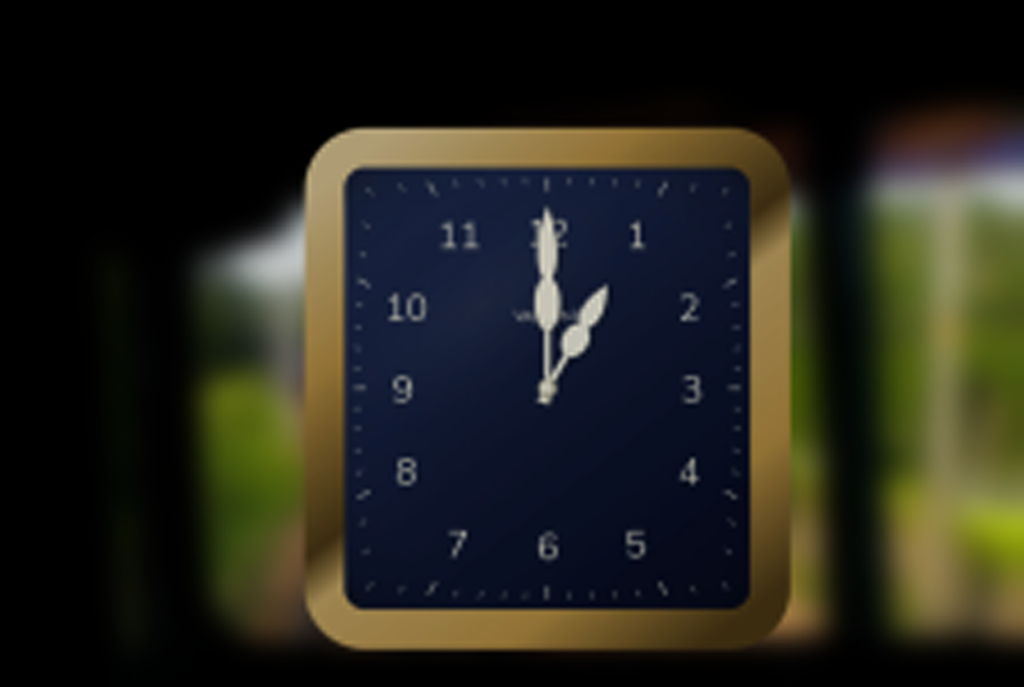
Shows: {"hour": 1, "minute": 0}
